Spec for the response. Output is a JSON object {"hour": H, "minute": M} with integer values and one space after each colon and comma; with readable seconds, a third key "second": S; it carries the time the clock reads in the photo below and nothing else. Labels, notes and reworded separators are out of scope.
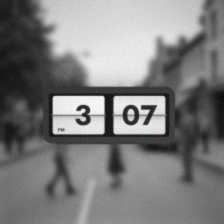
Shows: {"hour": 3, "minute": 7}
